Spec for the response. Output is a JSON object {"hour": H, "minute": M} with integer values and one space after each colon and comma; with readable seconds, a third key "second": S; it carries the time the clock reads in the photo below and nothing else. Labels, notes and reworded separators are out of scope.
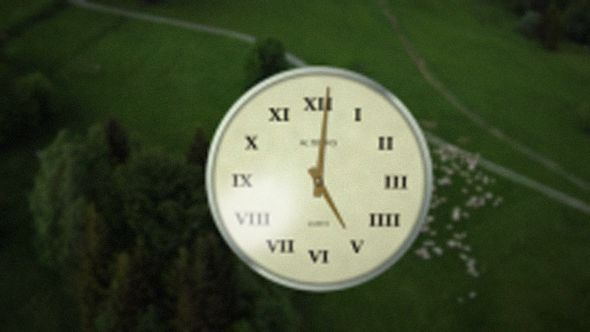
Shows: {"hour": 5, "minute": 1}
